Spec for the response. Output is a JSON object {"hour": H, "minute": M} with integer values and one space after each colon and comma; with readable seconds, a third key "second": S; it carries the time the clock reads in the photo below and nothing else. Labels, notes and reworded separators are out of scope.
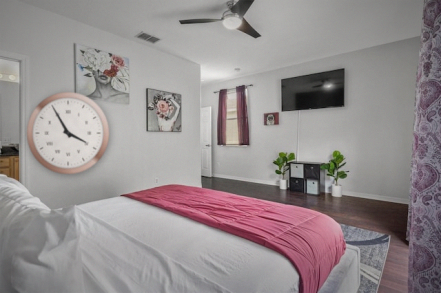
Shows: {"hour": 3, "minute": 55}
